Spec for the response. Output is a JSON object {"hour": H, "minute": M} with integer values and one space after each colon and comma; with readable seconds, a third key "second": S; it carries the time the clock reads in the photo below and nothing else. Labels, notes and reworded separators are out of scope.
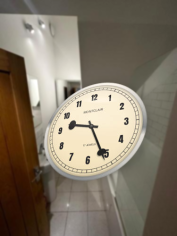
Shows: {"hour": 9, "minute": 26}
